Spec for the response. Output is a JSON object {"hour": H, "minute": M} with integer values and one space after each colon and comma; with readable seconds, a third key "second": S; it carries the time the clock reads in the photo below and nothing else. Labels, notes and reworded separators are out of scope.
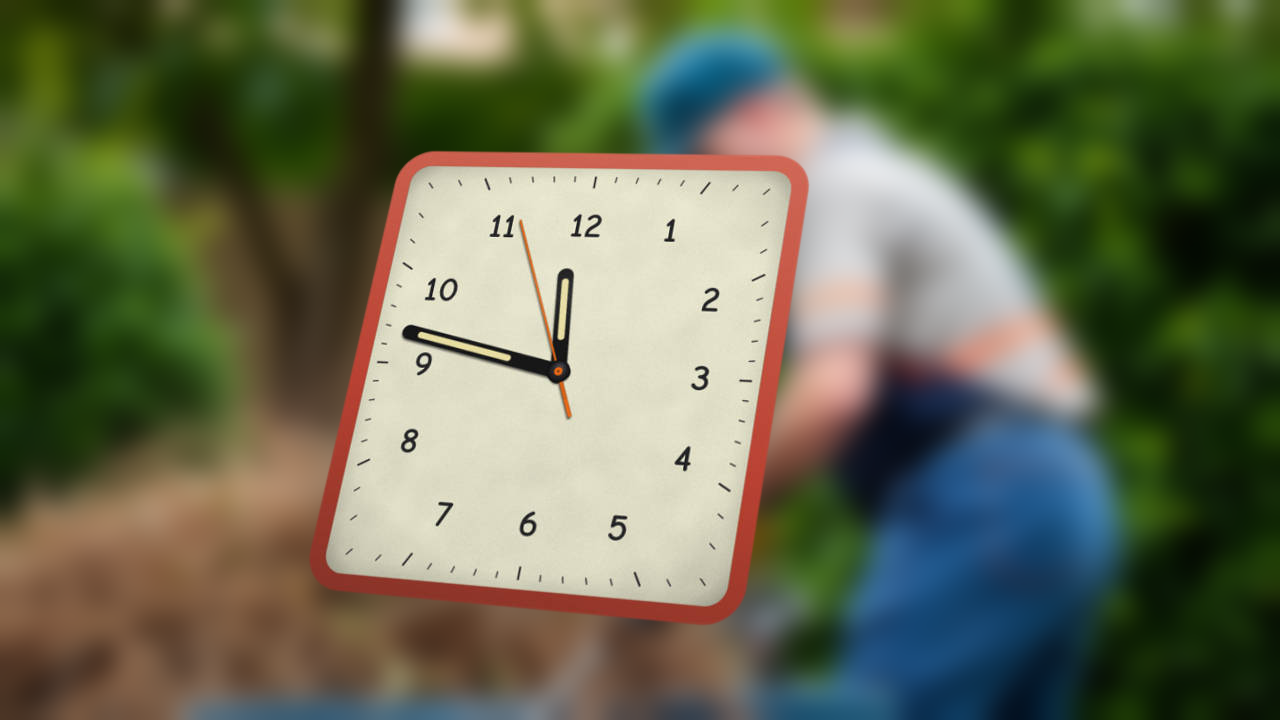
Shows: {"hour": 11, "minute": 46, "second": 56}
